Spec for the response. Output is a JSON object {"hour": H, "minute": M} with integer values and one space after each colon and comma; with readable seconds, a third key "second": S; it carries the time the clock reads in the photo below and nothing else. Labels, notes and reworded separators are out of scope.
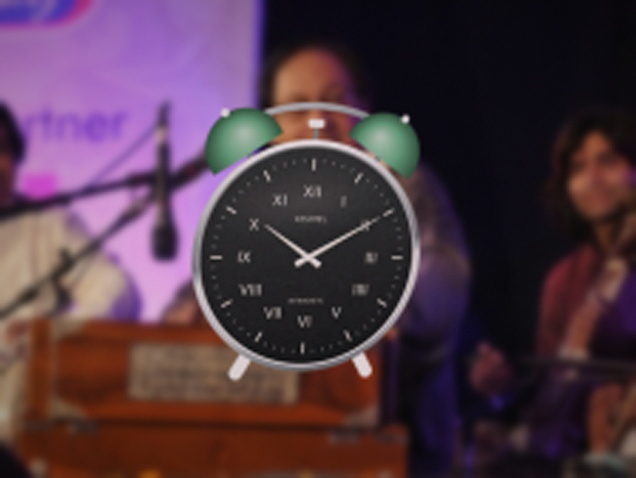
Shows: {"hour": 10, "minute": 10}
